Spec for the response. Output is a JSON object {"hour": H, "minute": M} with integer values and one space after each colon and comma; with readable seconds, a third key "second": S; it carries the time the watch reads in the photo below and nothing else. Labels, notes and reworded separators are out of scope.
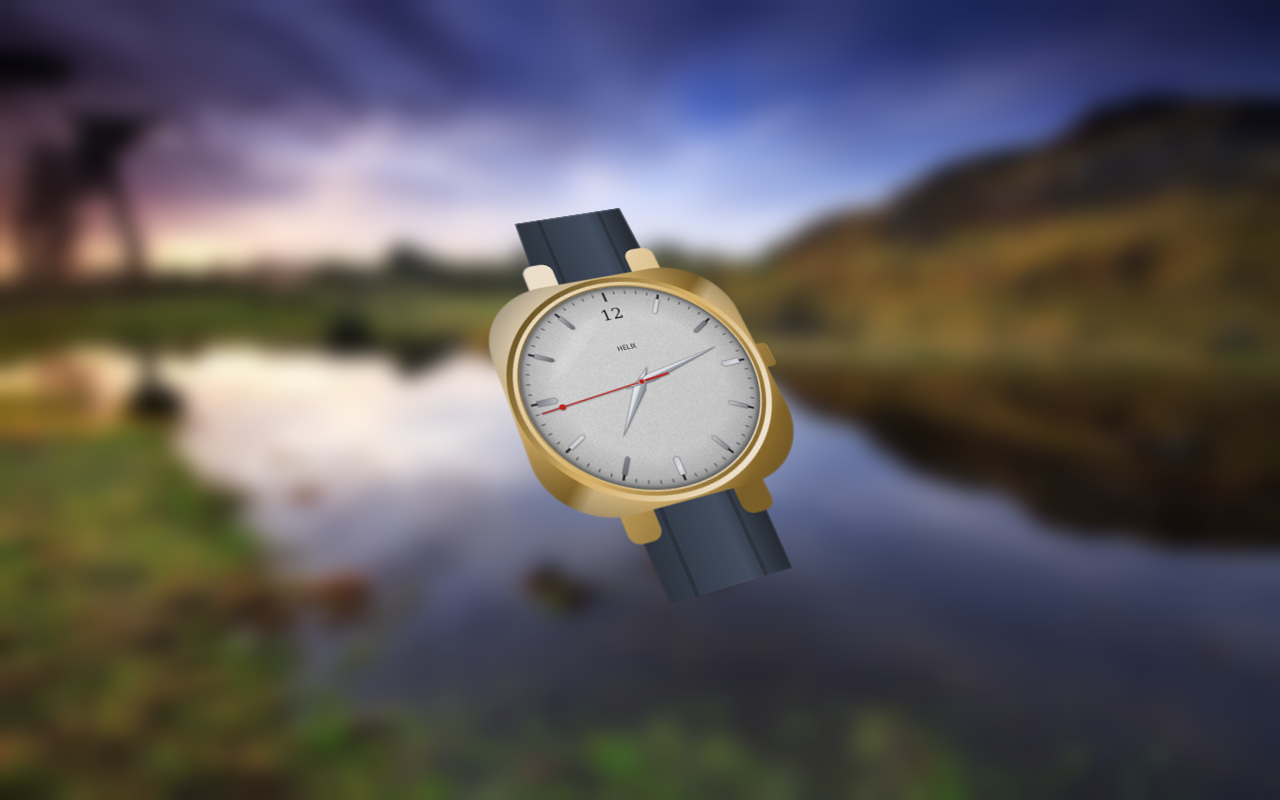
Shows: {"hour": 7, "minute": 12, "second": 44}
